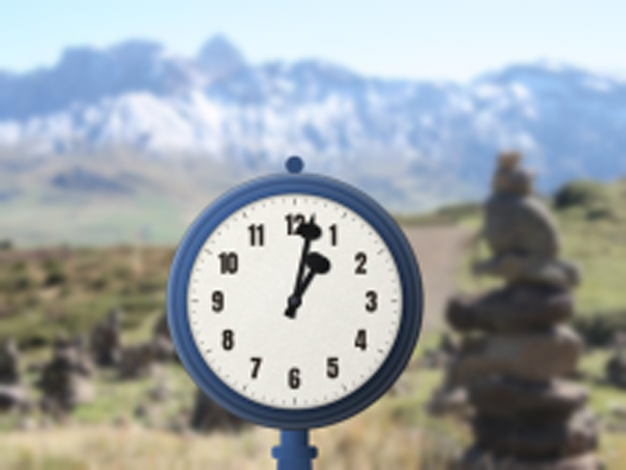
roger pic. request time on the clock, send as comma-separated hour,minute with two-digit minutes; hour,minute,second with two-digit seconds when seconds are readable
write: 1,02
